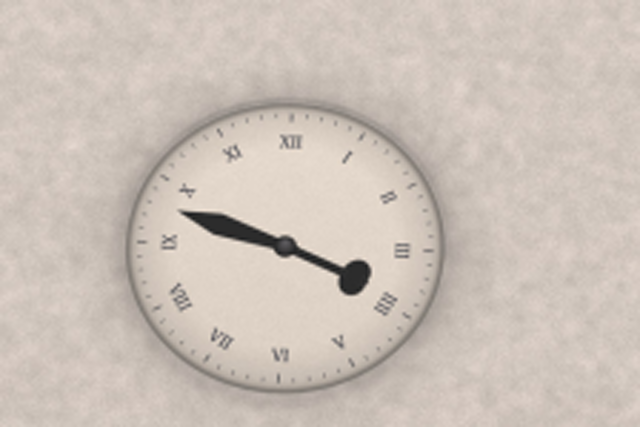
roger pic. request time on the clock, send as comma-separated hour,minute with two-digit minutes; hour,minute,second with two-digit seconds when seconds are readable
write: 3,48
